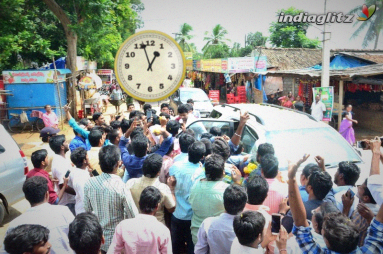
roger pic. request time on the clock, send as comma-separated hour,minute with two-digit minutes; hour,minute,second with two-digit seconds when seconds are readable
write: 12,57
